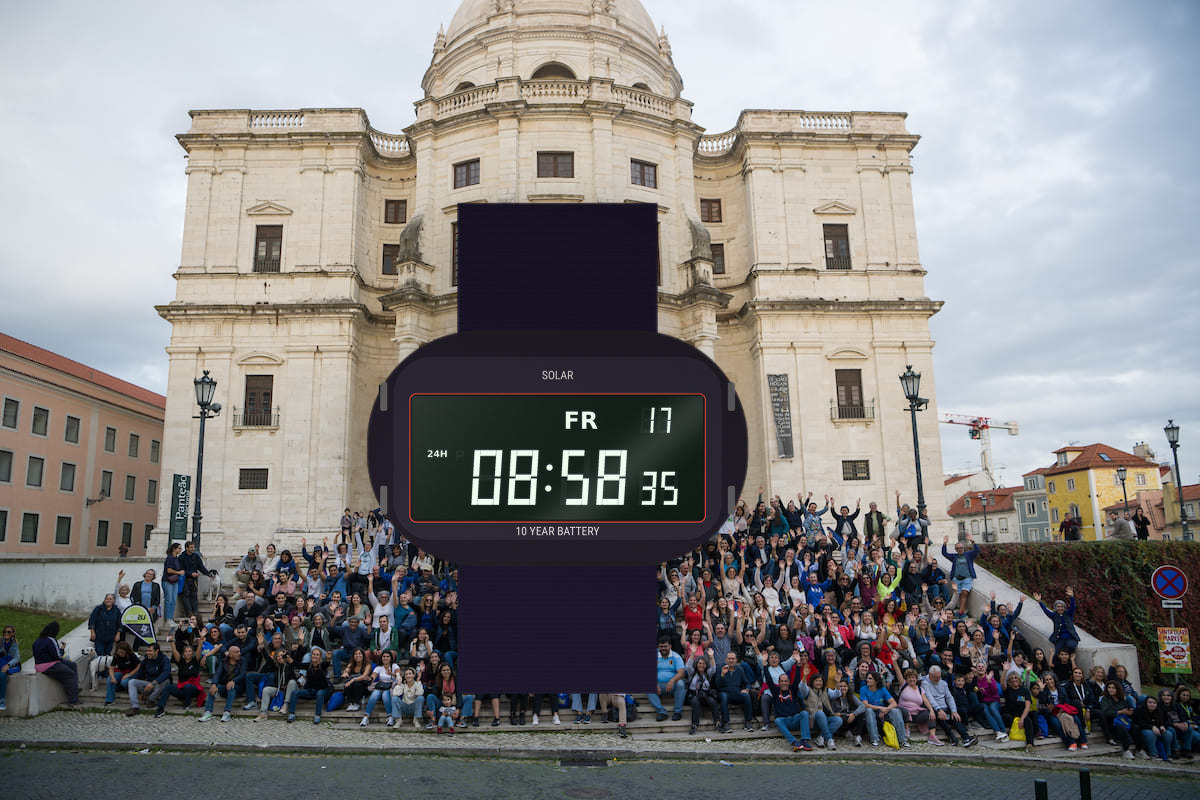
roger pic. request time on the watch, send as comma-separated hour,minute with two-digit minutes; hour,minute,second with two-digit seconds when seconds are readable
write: 8,58,35
